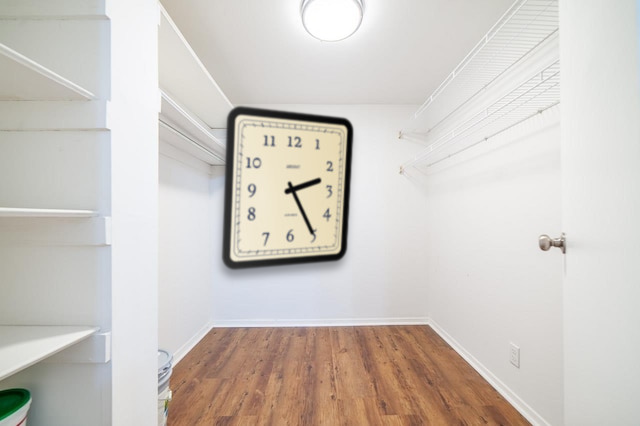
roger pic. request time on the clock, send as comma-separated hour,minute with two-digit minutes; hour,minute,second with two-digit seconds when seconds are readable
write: 2,25
